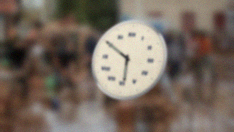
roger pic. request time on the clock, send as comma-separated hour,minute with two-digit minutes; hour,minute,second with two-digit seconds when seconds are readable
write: 5,50
